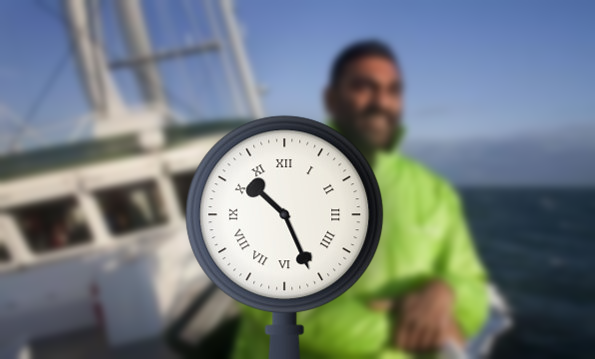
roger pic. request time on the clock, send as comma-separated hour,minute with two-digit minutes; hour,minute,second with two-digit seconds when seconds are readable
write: 10,26
